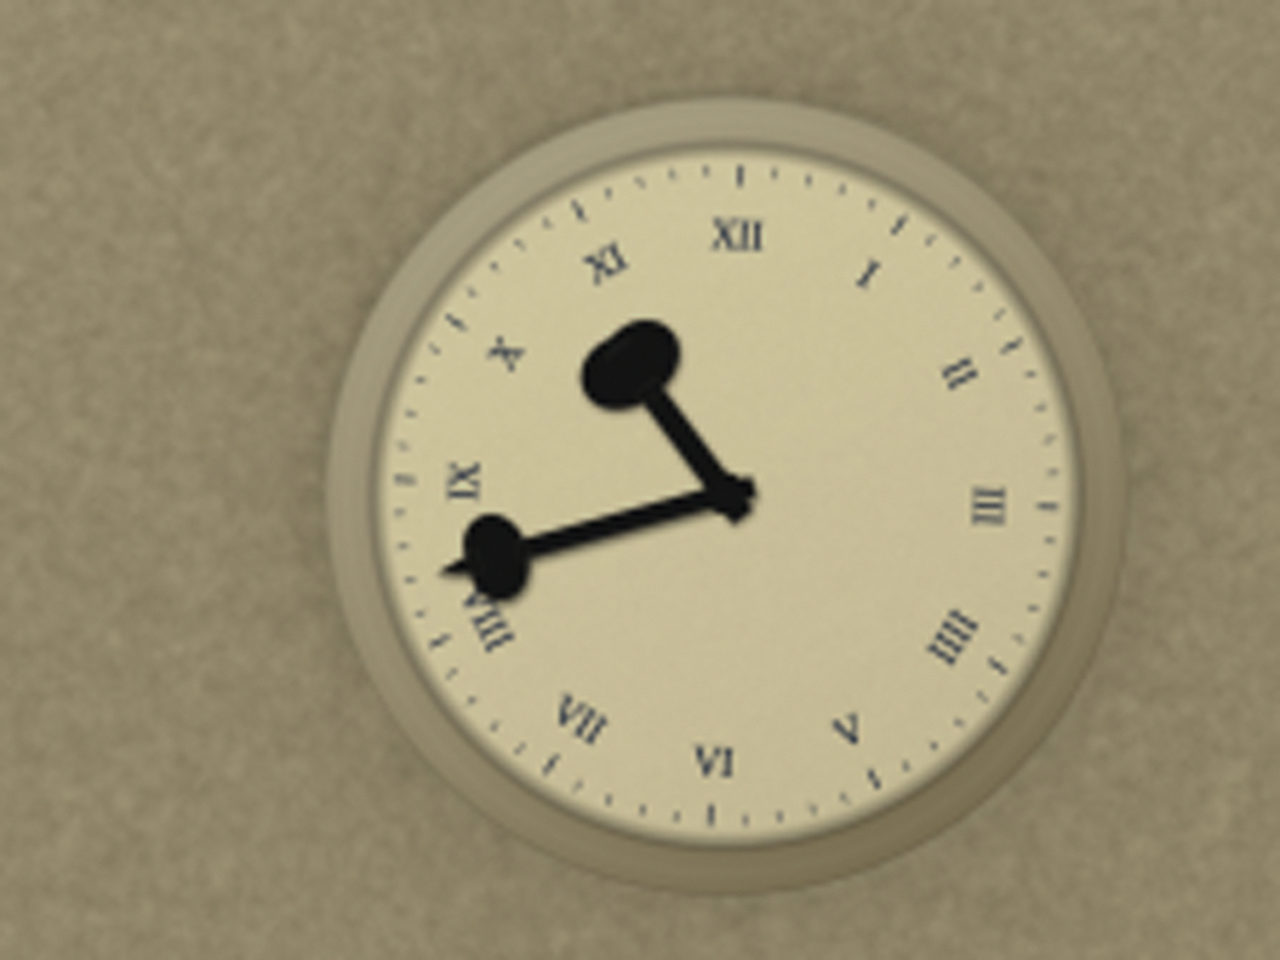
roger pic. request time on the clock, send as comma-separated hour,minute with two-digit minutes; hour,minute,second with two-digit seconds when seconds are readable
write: 10,42
